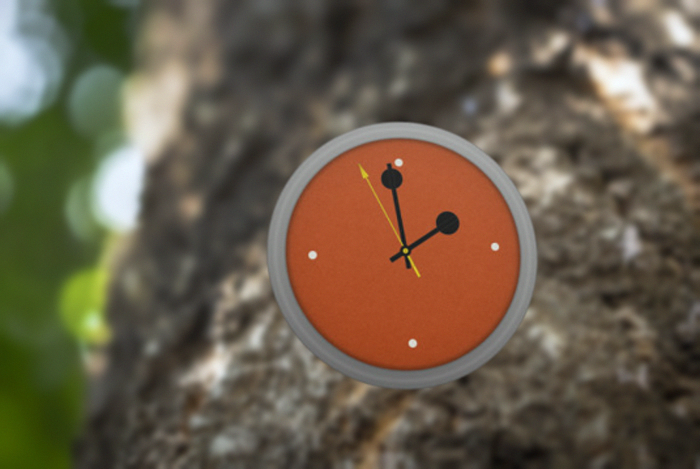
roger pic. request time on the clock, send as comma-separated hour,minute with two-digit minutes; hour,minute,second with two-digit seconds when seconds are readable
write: 1,58,56
